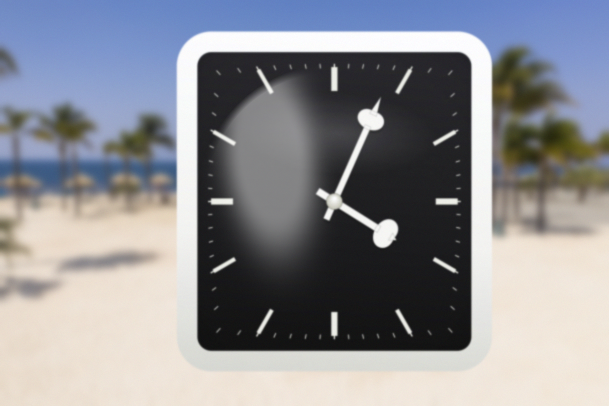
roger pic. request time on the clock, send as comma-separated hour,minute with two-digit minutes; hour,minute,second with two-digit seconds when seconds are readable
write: 4,04
